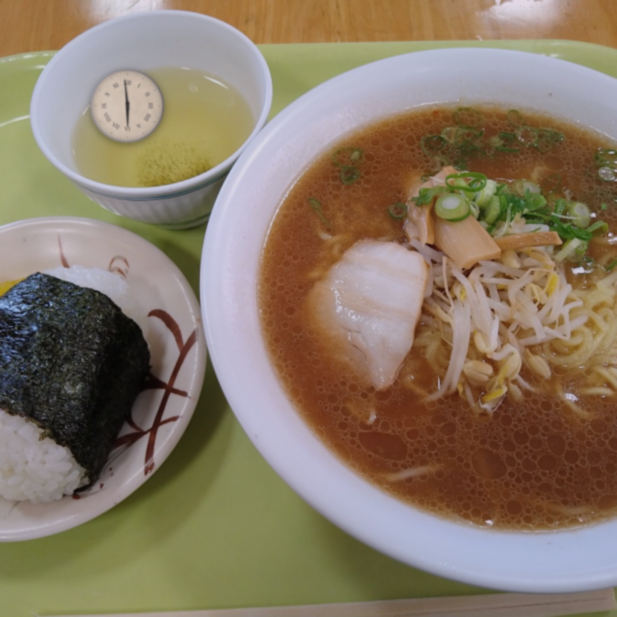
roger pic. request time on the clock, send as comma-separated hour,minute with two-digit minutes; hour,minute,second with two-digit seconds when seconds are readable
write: 5,59
